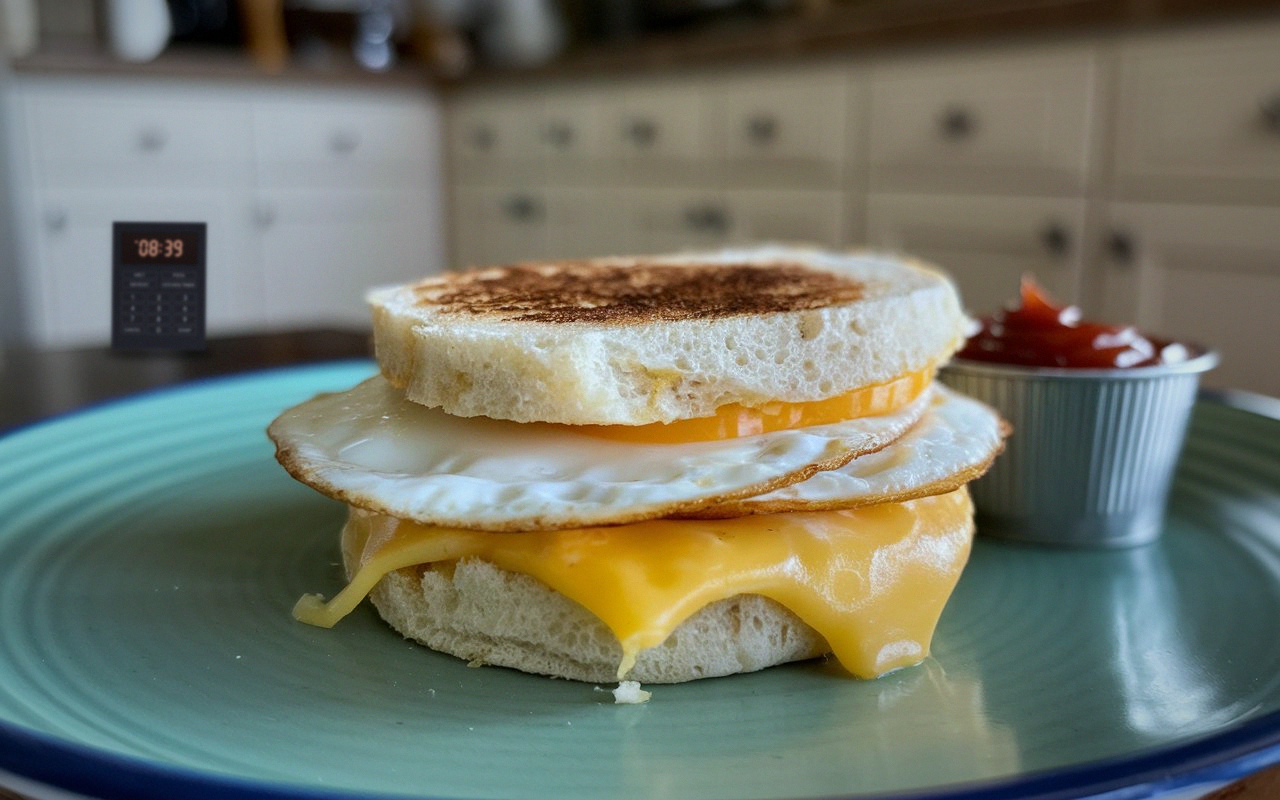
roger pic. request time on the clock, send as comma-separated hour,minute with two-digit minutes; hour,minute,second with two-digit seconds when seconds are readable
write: 8,39
